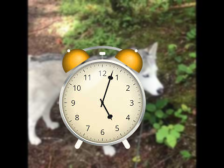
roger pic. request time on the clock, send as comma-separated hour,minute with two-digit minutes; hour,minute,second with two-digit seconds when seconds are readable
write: 5,03
